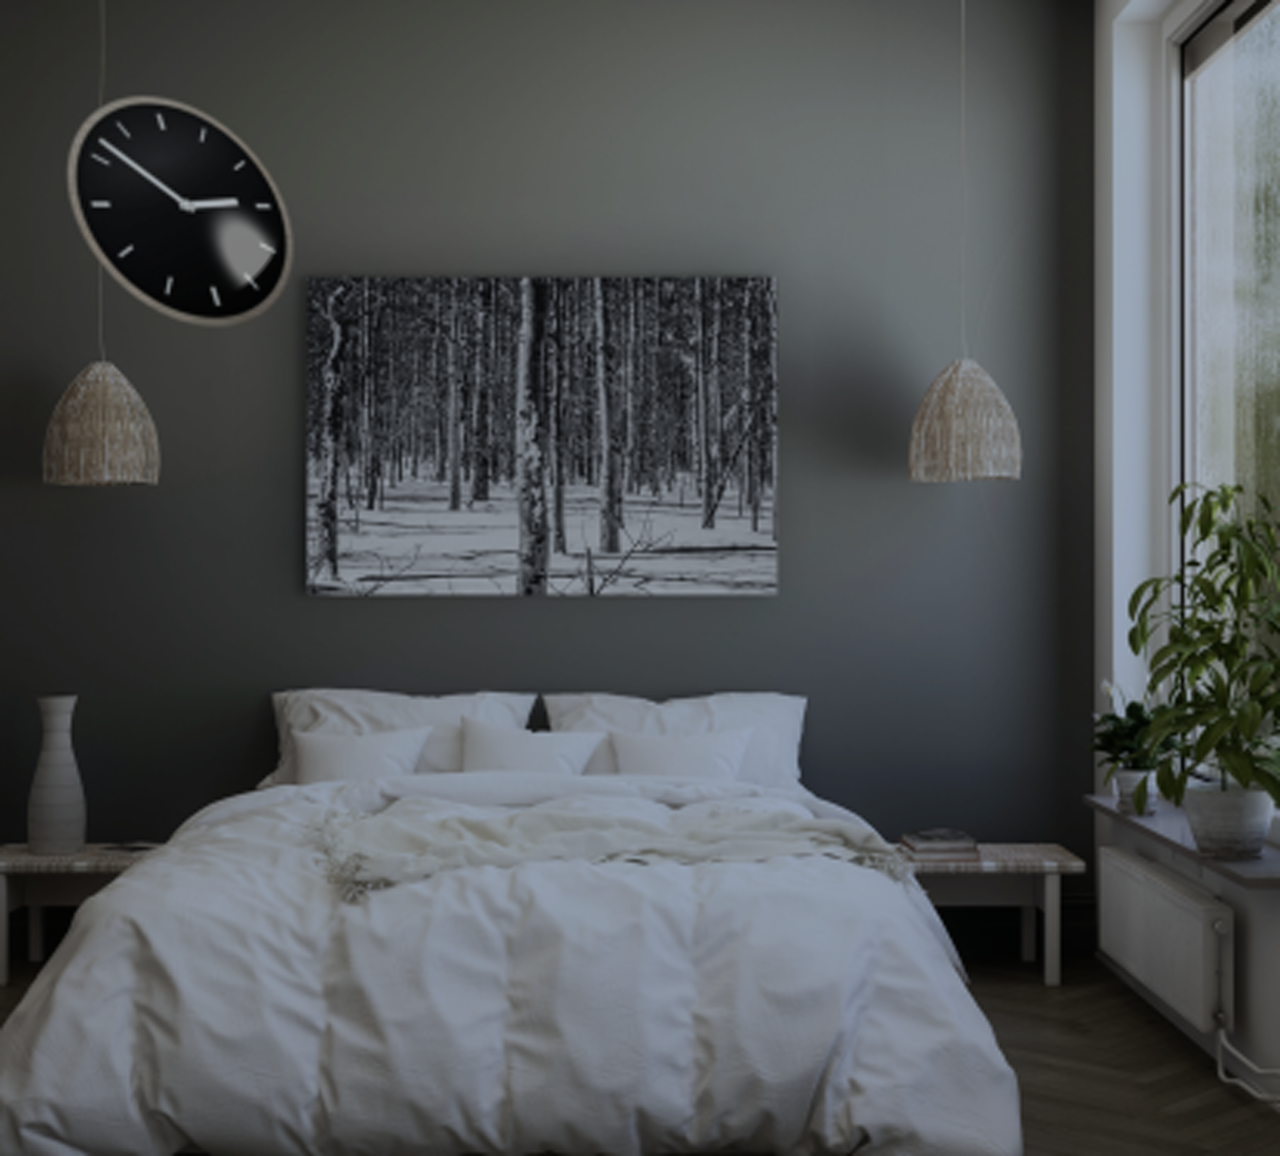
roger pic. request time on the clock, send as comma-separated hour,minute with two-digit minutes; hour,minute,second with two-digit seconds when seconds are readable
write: 2,52
